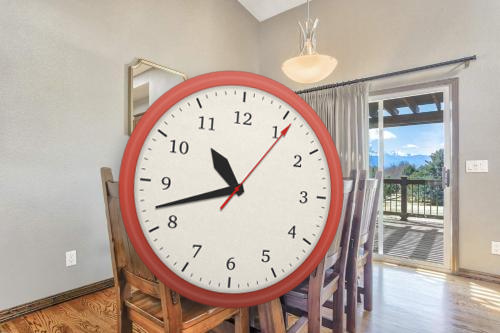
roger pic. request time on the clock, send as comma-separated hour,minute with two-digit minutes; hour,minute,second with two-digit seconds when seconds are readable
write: 10,42,06
